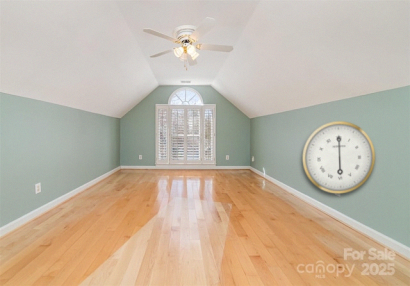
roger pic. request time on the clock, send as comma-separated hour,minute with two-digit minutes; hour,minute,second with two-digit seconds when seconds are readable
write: 6,00
